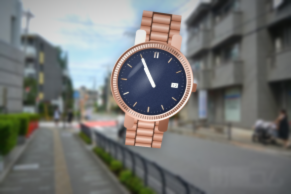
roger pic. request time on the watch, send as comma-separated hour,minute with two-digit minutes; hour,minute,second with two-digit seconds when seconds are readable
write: 10,55
